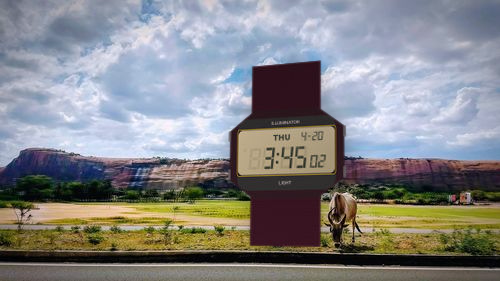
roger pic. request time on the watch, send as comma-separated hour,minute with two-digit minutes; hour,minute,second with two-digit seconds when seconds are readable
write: 3,45,02
